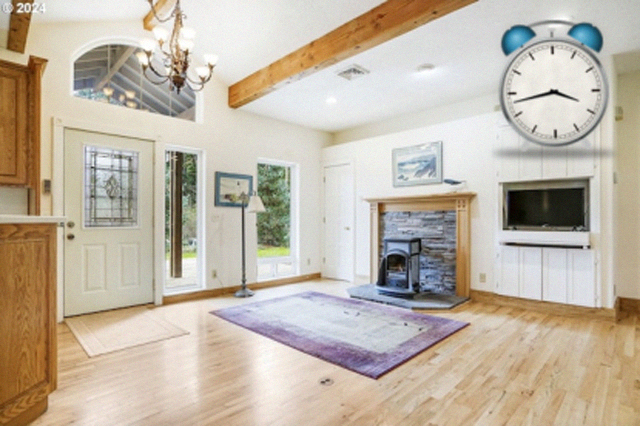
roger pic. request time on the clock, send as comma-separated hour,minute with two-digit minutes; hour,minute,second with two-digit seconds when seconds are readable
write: 3,43
